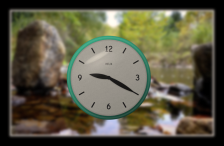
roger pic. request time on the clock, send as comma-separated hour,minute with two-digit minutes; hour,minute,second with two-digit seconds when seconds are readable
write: 9,20
